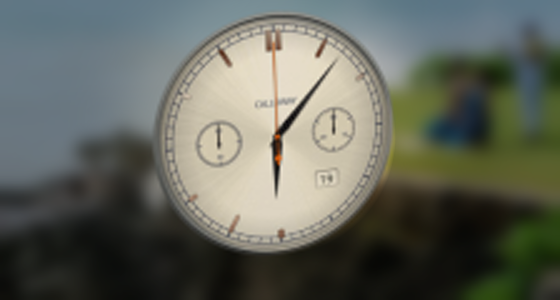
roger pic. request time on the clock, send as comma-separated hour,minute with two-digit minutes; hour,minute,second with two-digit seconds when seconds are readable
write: 6,07
